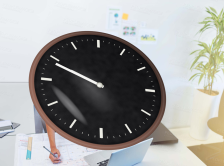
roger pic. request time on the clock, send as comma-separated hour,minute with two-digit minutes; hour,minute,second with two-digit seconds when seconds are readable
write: 9,49
